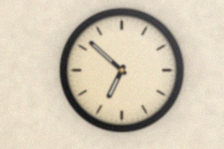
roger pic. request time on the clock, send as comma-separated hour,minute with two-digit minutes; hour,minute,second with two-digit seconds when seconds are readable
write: 6,52
